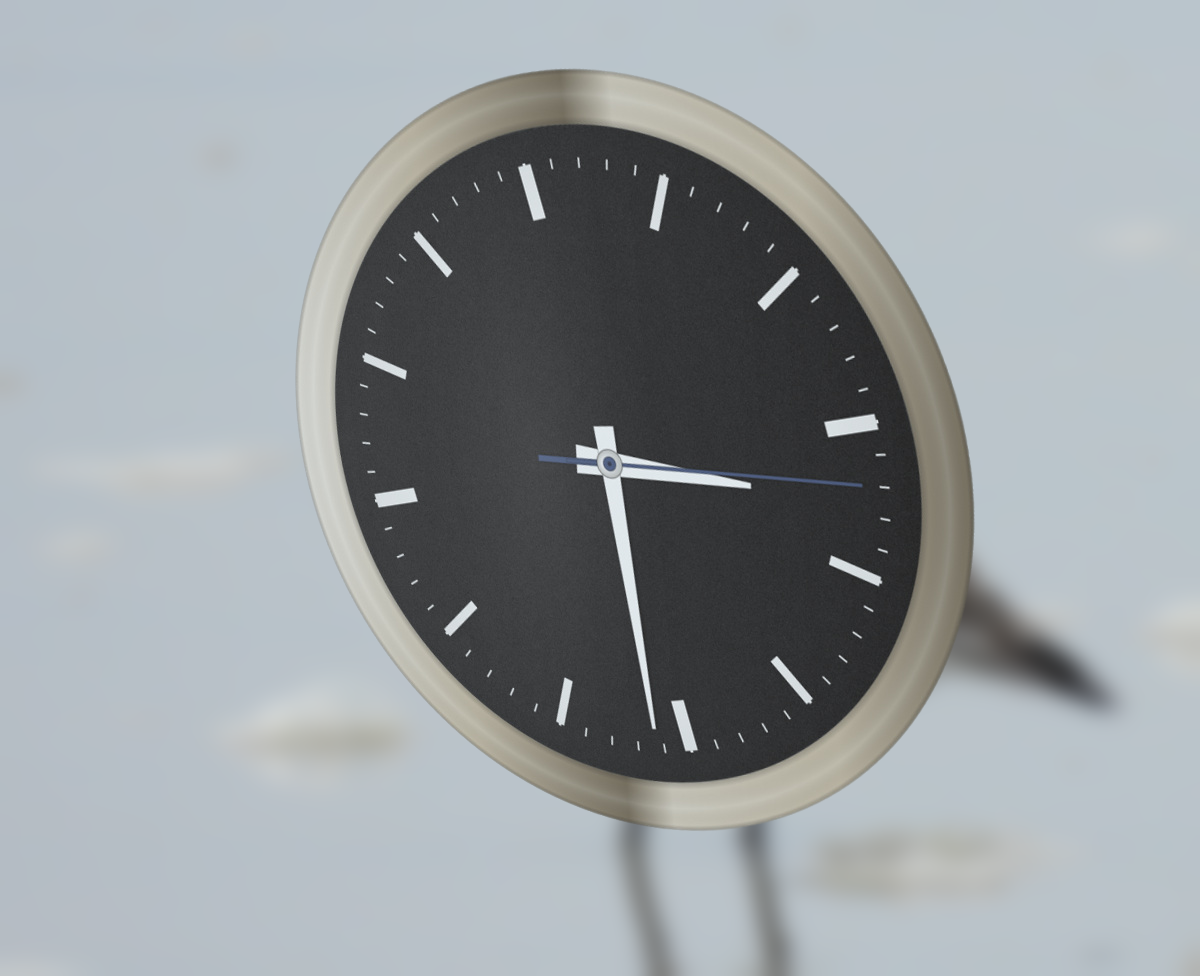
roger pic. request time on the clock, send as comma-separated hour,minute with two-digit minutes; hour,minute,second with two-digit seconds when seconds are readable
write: 3,31,17
